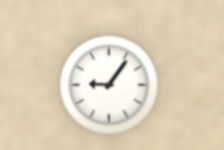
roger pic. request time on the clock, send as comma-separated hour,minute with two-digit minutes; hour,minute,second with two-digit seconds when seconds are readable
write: 9,06
